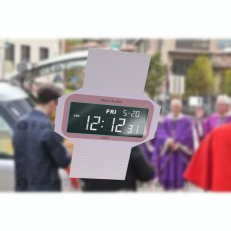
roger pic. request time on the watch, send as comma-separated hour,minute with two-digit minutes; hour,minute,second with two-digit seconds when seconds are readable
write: 12,12,31
